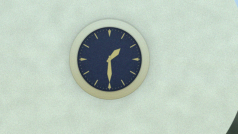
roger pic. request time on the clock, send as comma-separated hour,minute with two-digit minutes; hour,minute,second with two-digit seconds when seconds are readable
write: 1,30
